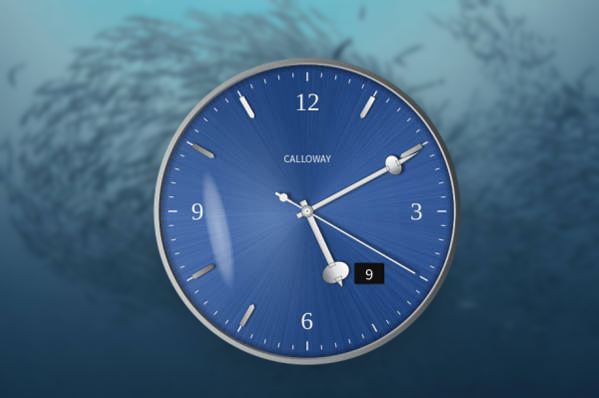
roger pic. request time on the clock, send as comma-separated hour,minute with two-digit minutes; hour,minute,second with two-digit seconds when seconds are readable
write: 5,10,20
